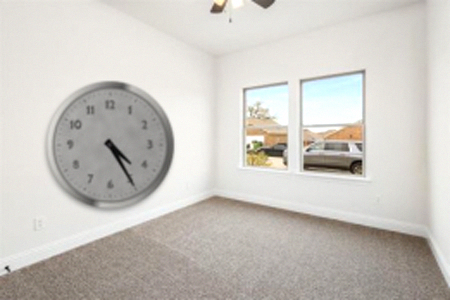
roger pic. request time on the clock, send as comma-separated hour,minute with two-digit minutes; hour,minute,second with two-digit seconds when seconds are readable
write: 4,25
